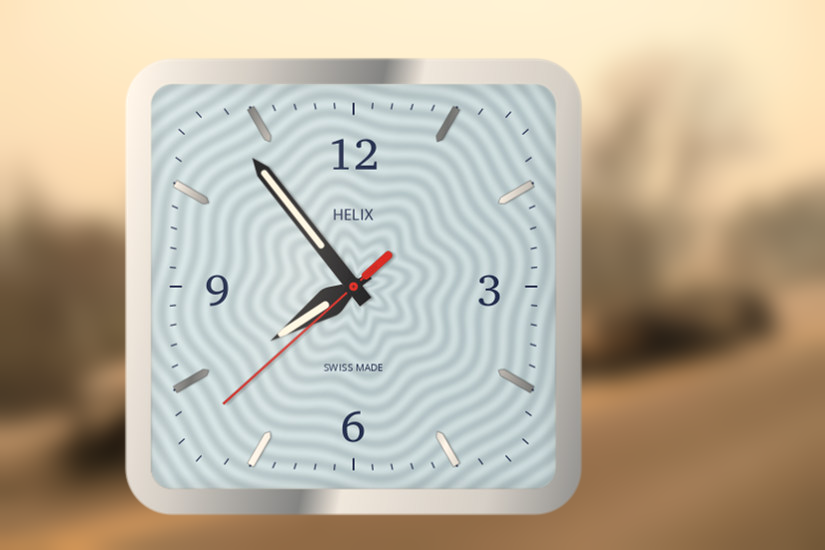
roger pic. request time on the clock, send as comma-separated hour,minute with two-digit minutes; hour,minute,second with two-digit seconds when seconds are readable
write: 7,53,38
